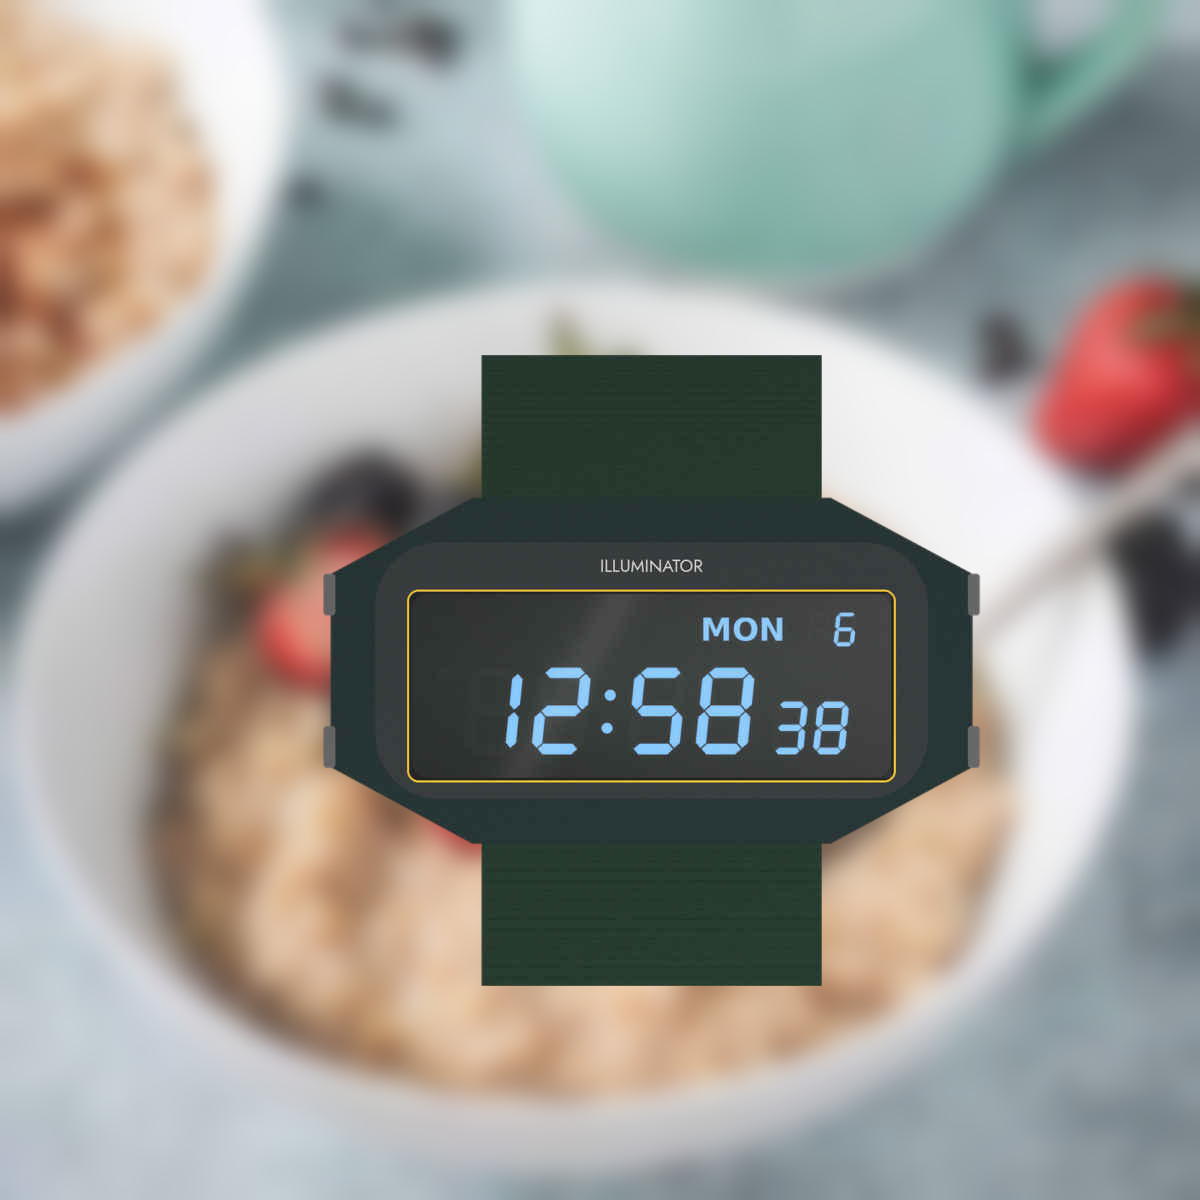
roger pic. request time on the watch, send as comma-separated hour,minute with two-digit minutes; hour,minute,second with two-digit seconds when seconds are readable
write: 12,58,38
